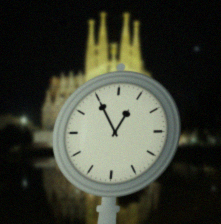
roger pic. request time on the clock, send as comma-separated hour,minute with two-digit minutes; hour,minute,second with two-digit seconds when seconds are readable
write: 12,55
